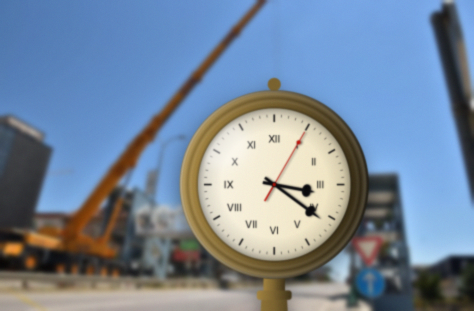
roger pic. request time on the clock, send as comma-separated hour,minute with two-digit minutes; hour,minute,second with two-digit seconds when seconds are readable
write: 3,21,05
